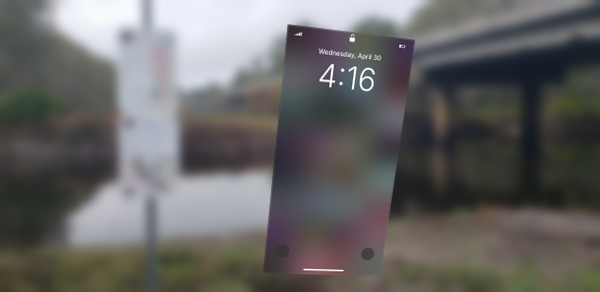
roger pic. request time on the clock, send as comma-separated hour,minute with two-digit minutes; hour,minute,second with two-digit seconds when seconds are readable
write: 4,16
